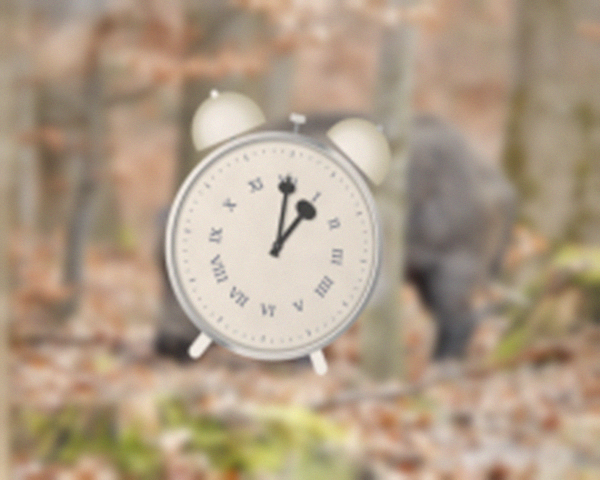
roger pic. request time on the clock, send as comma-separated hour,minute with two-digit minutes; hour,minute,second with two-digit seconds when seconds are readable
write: 1,00
